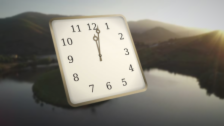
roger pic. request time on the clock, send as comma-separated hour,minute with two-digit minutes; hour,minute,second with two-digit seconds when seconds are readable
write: 12,02
